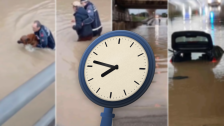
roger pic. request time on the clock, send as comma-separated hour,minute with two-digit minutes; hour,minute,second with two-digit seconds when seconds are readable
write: 7,47
